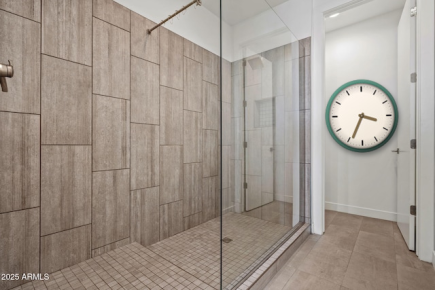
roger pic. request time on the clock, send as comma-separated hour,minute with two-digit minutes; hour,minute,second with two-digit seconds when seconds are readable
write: 3,34
